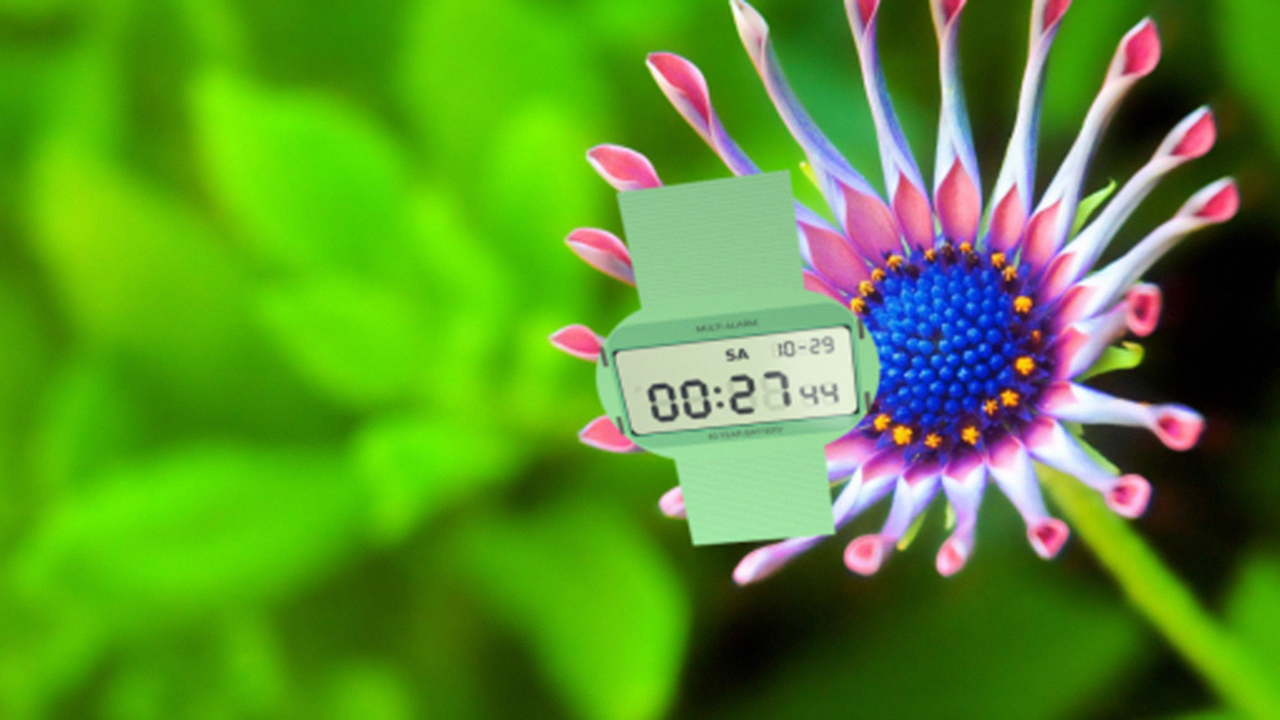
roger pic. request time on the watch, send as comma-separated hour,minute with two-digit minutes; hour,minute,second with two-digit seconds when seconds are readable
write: 0,27,44
